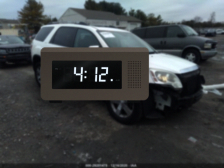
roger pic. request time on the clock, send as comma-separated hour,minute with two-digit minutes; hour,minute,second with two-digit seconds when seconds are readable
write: 4,12
